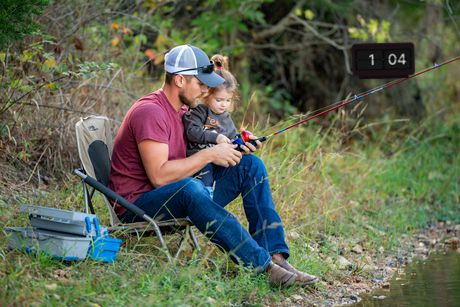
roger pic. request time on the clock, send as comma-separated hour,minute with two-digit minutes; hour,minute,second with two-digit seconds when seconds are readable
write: 1,04
